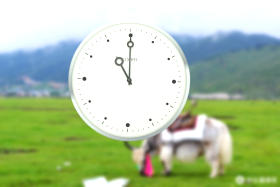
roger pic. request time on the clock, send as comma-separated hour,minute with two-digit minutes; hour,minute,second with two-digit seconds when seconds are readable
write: 11,00
